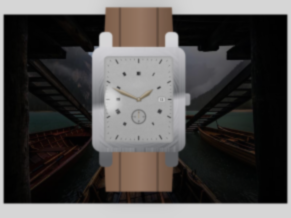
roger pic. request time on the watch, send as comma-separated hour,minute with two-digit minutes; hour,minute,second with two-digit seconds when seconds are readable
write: 1,49
